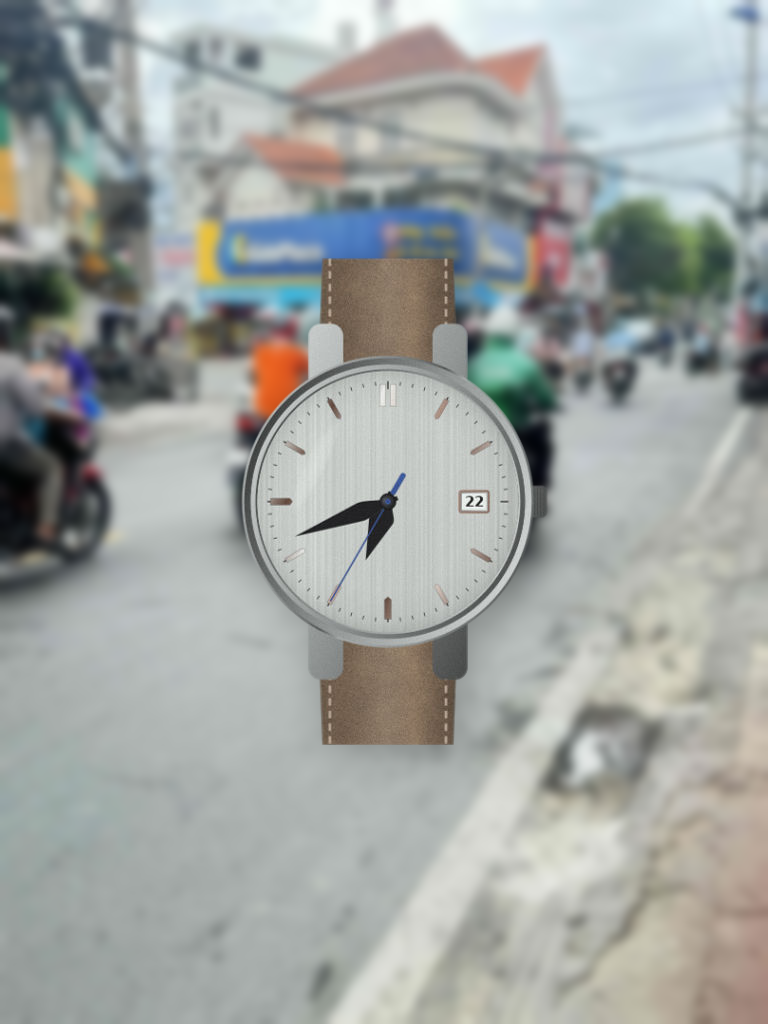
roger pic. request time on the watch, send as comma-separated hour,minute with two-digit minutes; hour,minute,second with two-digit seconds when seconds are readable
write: 6,41,35
